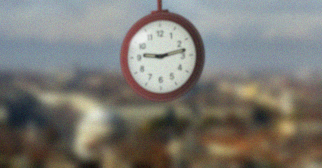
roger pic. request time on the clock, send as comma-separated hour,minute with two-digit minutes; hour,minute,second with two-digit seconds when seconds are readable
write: 9,13
